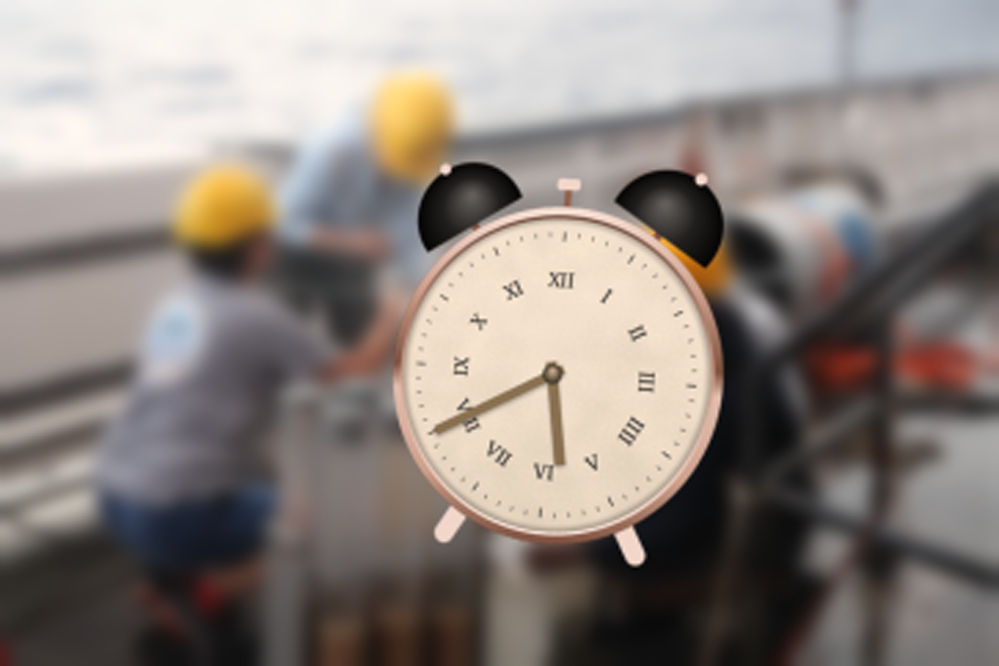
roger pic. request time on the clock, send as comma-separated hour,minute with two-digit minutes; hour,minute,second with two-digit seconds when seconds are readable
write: 5,40
